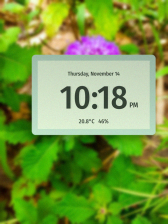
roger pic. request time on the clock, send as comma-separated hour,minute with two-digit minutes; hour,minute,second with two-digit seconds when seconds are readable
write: 10,18
